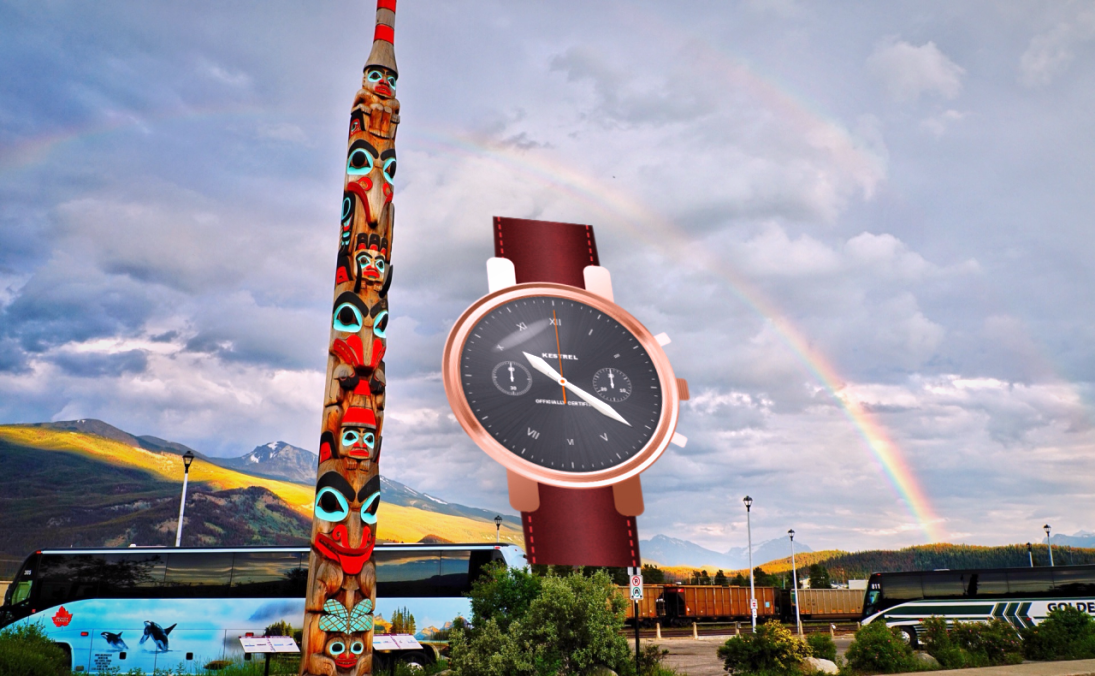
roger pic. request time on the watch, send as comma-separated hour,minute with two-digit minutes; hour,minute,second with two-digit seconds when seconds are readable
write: 10,21
